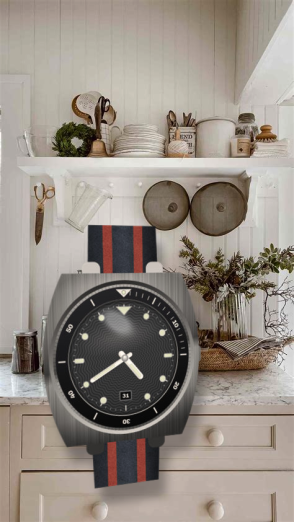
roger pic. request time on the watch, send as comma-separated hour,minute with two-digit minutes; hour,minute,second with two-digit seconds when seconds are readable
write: 4,40
